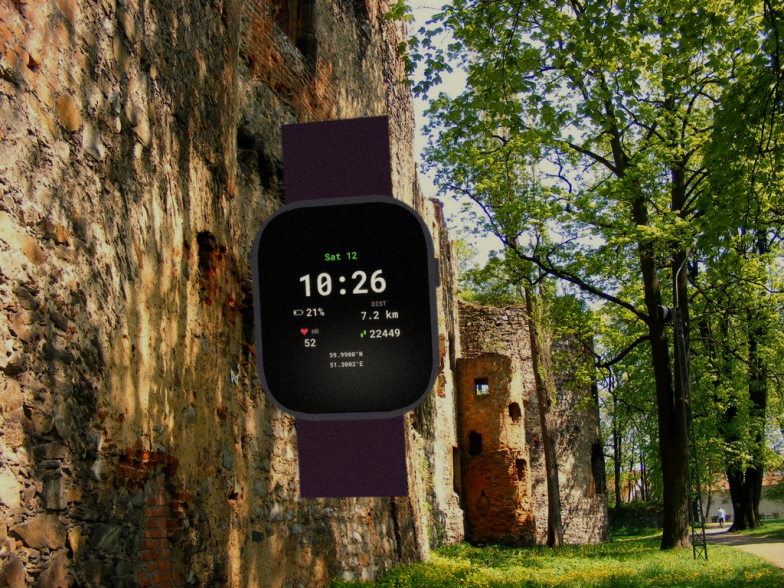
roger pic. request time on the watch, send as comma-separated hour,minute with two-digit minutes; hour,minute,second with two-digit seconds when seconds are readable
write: 10,26
